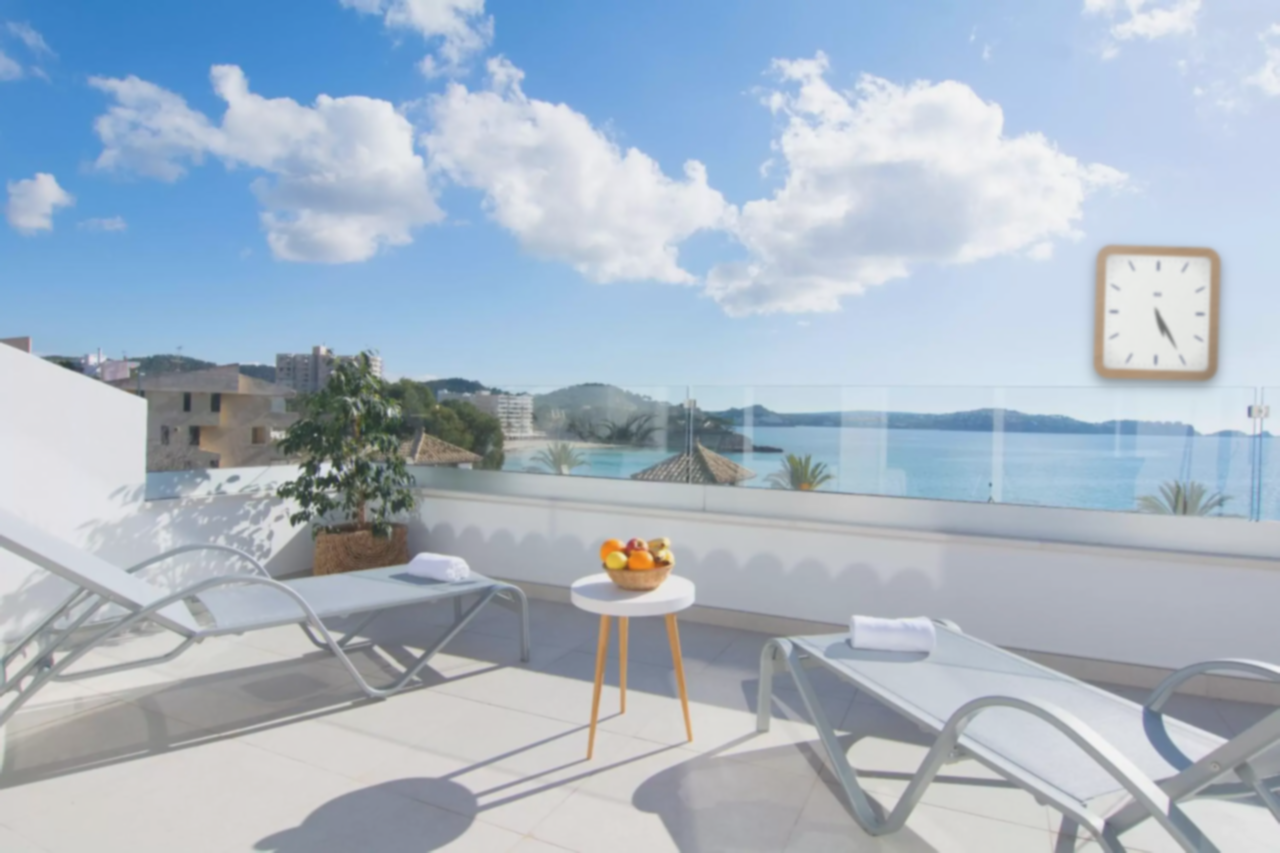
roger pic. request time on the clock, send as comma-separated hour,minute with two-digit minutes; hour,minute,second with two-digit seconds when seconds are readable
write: 5,25
